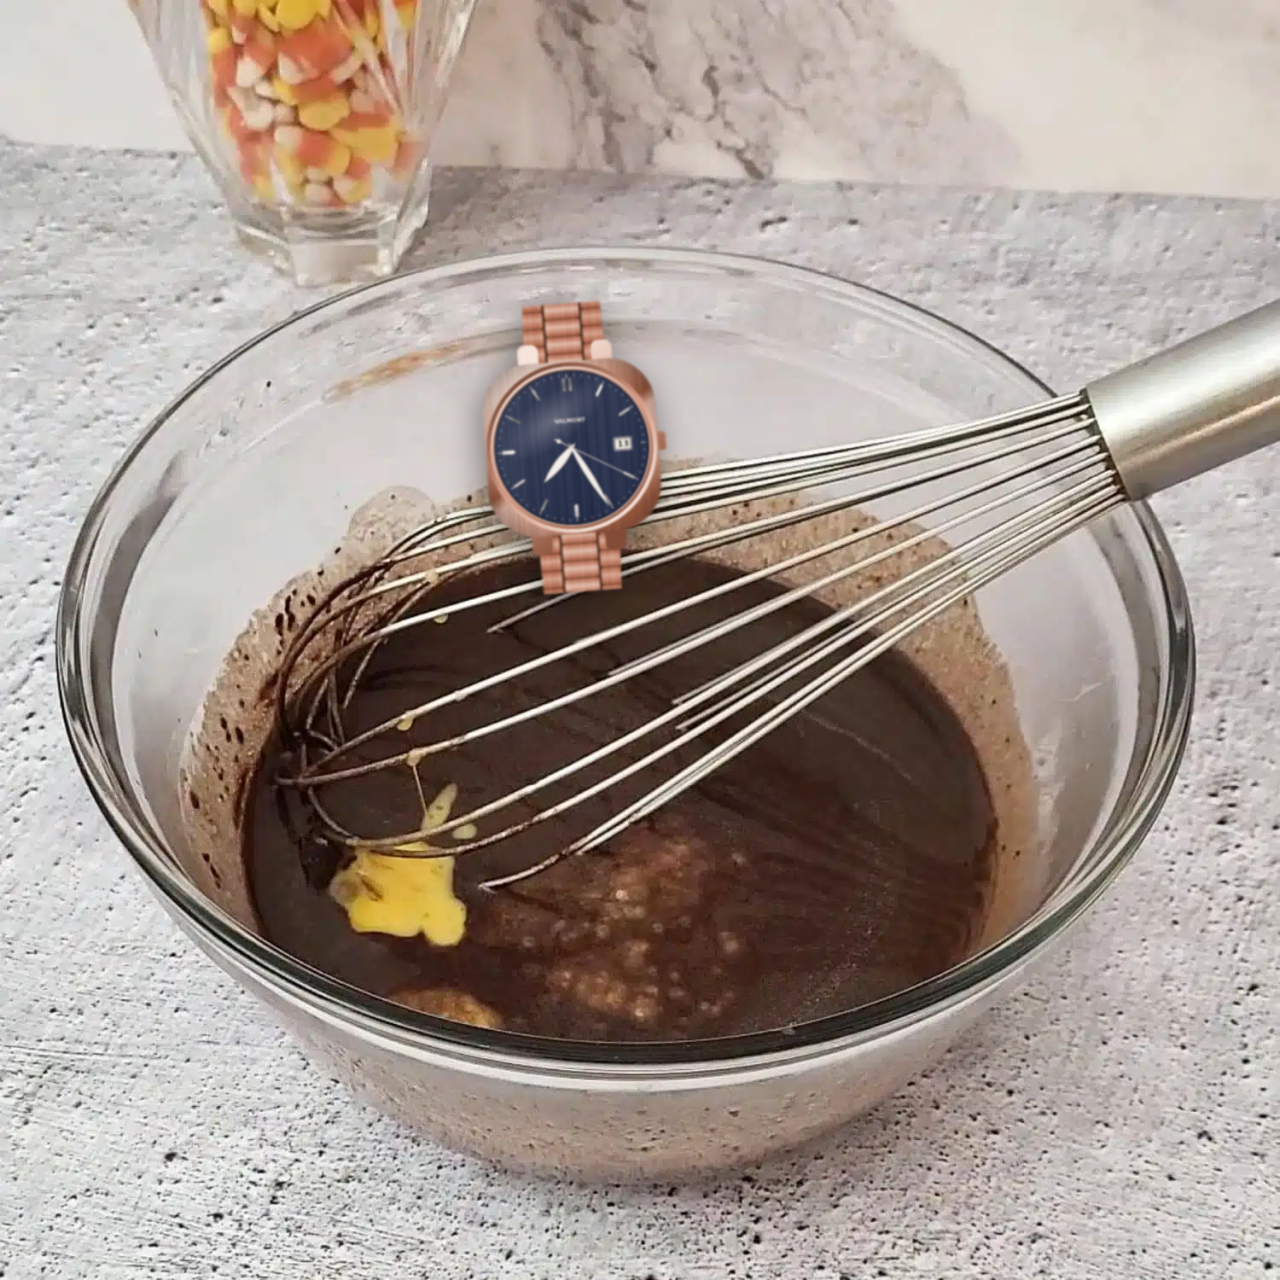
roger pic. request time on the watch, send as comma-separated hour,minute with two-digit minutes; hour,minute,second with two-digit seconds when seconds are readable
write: 7,25,20
